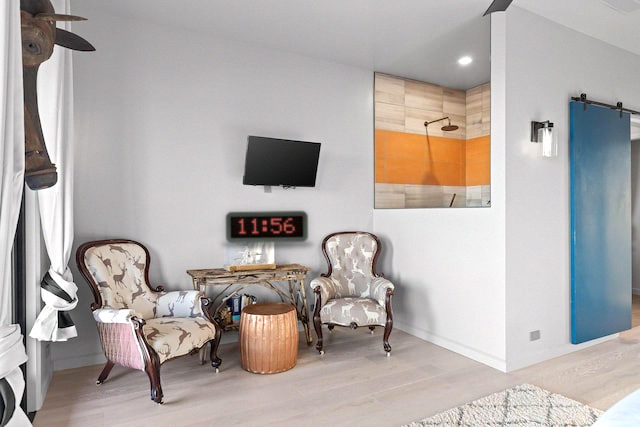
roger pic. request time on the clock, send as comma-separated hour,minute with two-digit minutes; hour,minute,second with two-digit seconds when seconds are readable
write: 11,56
